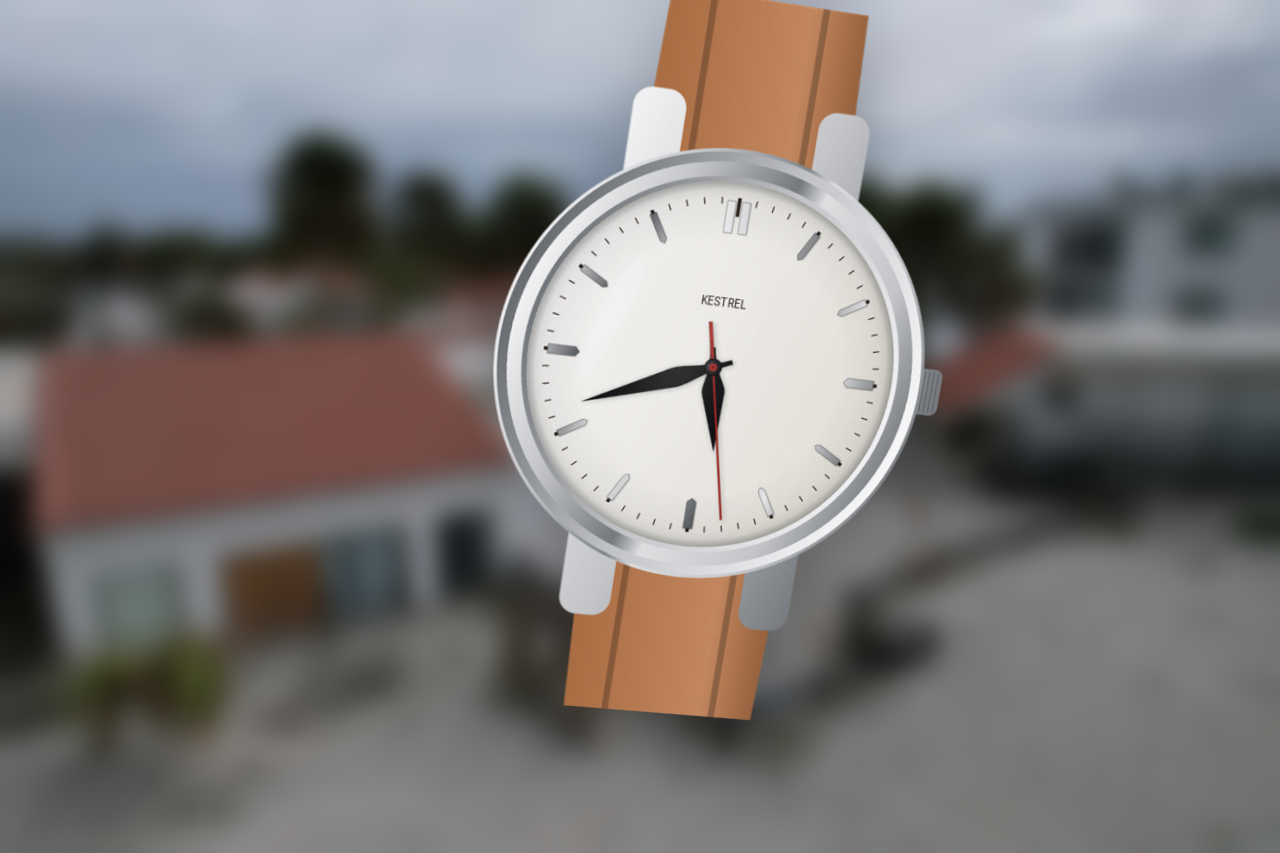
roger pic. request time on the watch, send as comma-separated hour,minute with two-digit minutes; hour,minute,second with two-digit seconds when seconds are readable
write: 5,41,28
